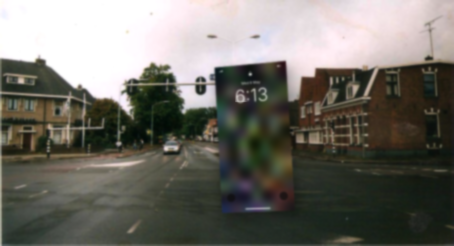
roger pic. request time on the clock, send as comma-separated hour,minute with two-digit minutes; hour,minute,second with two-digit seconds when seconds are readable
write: 6,13
